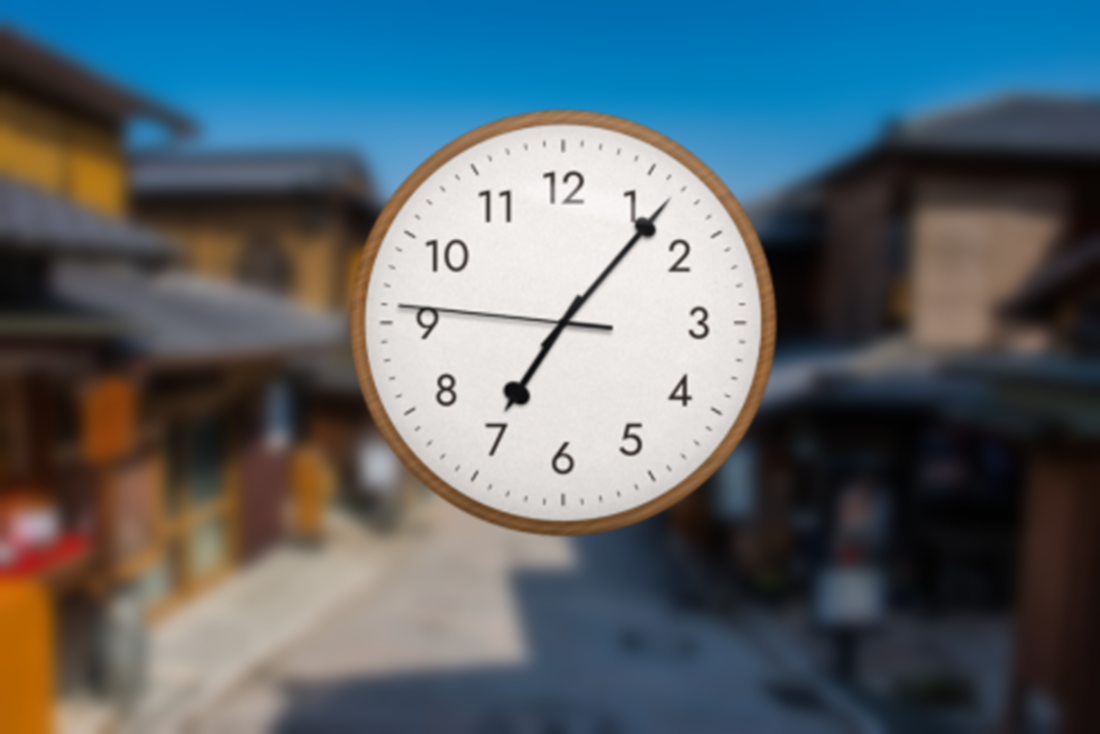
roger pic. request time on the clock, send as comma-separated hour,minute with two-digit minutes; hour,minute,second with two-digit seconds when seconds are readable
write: 7,06,46
